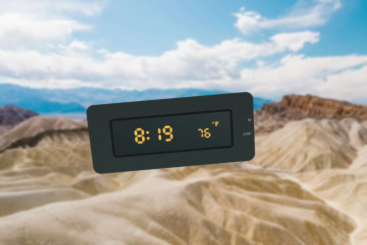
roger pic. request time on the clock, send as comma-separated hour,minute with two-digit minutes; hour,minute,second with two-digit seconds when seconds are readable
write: 8,19
